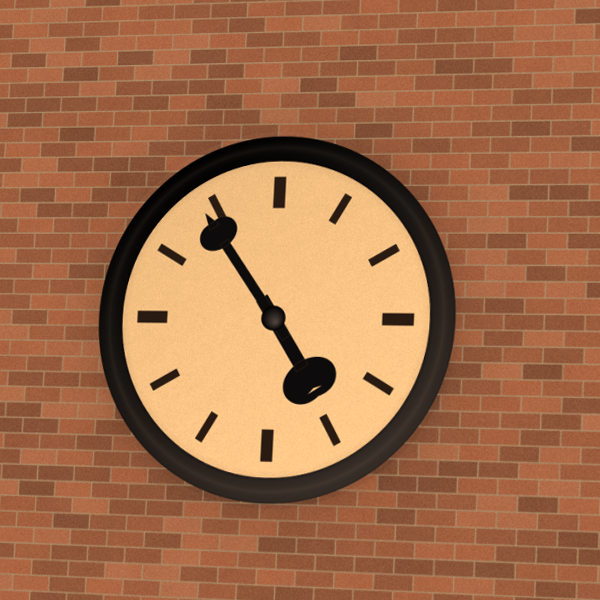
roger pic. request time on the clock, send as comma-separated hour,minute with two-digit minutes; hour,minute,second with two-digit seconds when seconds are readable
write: 4,54
